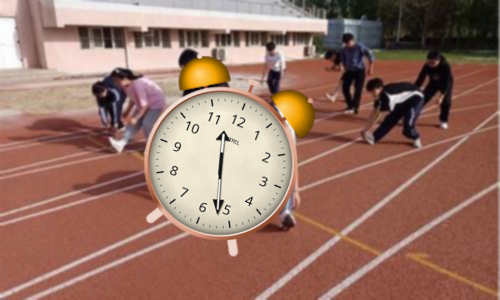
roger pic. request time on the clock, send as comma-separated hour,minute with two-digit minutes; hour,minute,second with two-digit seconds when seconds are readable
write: 11,27
